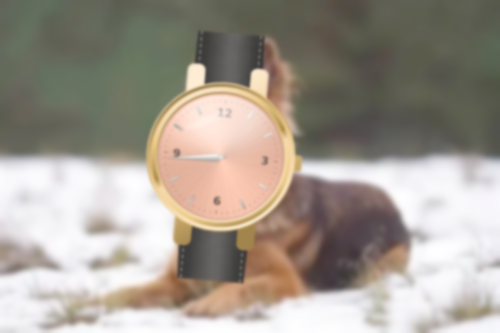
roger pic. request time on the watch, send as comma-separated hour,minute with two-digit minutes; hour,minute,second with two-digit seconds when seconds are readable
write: 8,44
